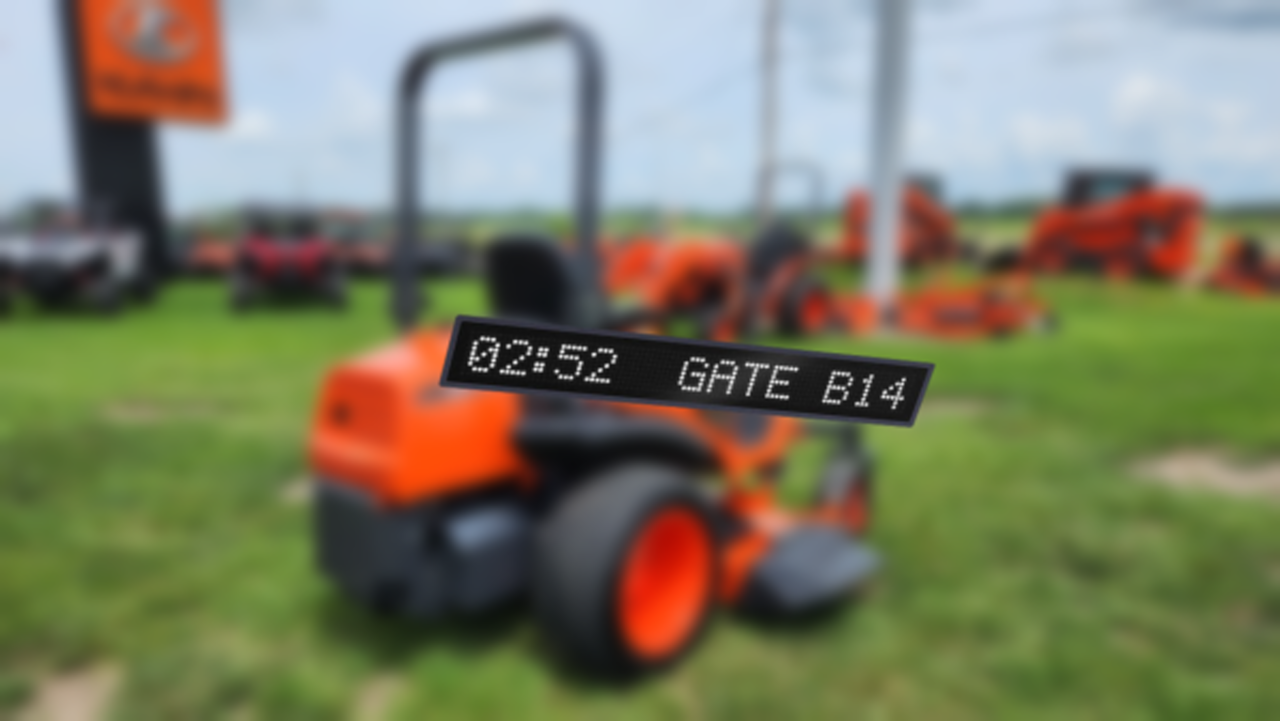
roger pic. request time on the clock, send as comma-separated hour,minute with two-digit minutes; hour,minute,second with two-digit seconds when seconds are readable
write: 2,52
